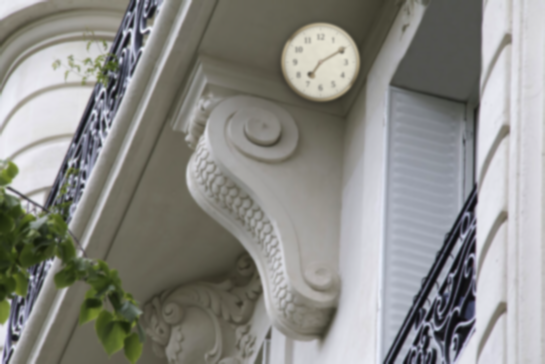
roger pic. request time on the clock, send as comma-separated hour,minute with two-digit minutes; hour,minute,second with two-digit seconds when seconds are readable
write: 7,10
